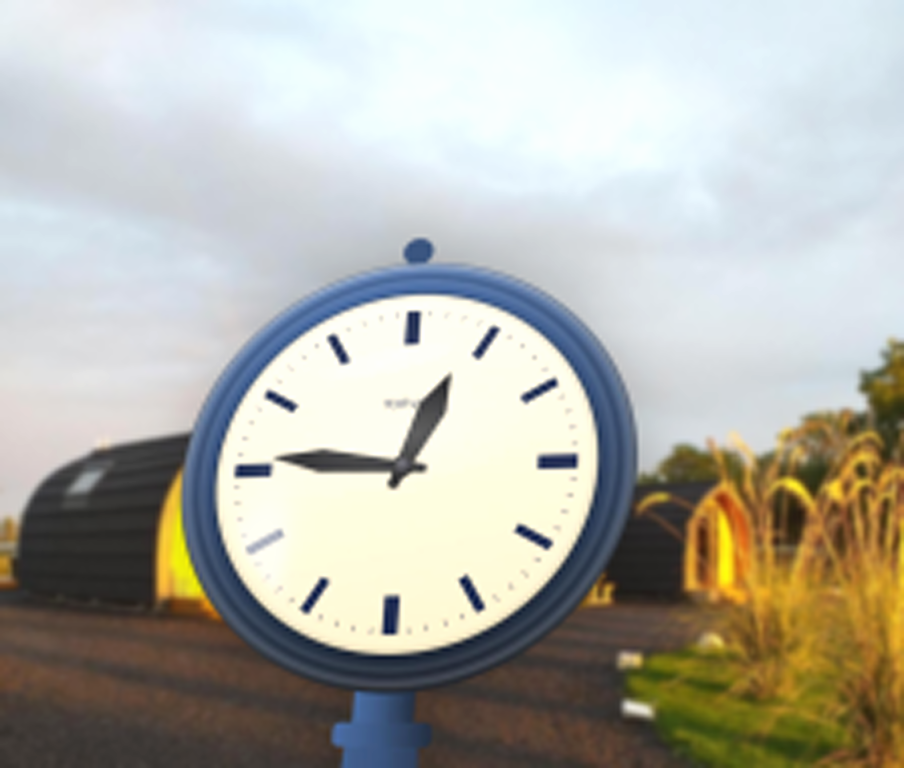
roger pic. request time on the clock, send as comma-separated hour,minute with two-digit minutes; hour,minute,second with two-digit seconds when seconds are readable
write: 12,46
